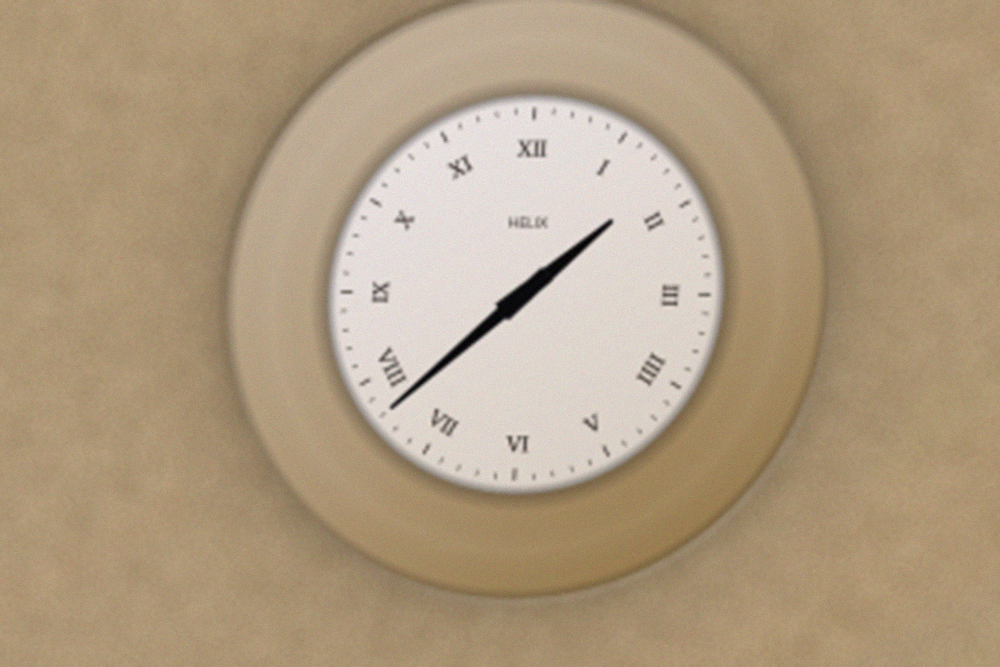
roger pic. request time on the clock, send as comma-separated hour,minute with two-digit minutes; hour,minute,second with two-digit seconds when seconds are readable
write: 1,38
